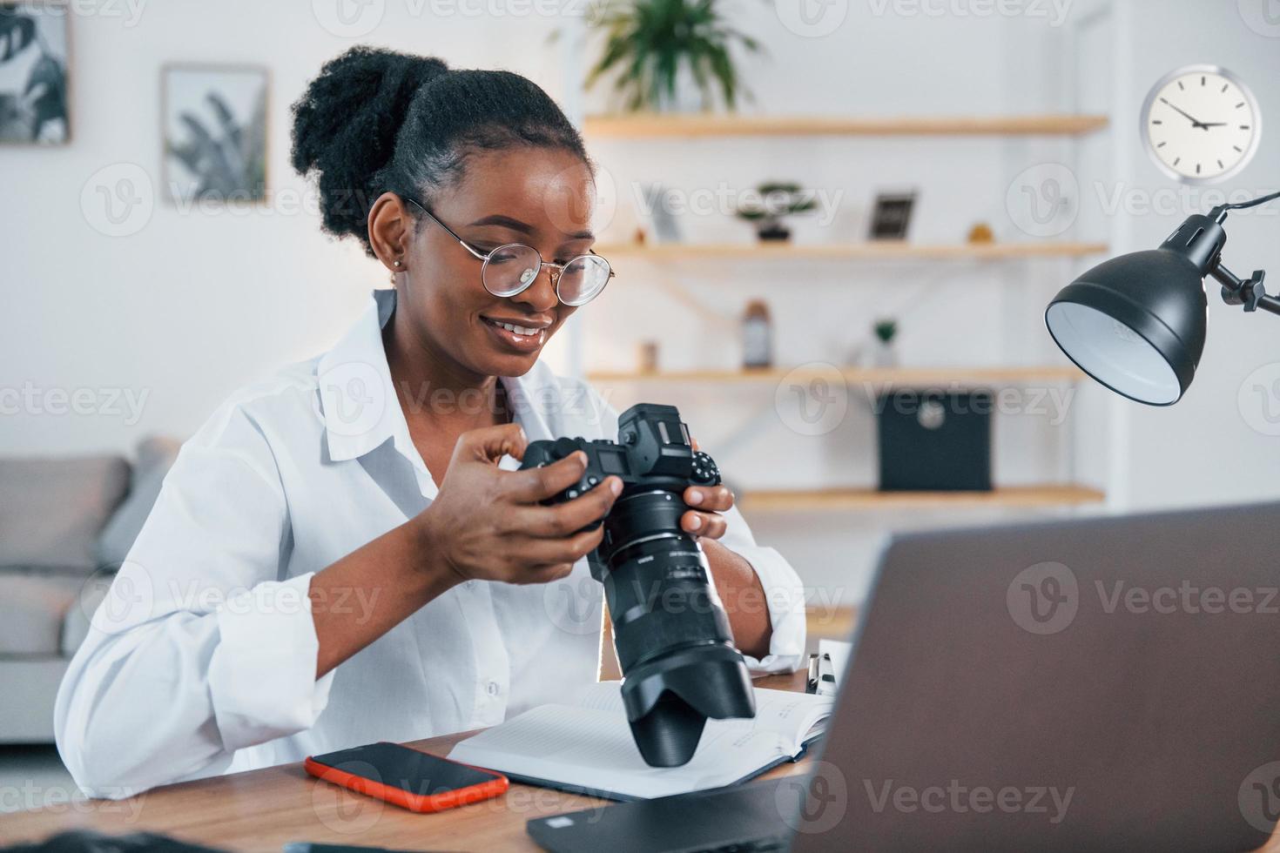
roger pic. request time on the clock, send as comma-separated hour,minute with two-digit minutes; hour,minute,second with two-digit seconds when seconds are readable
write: 2,50
